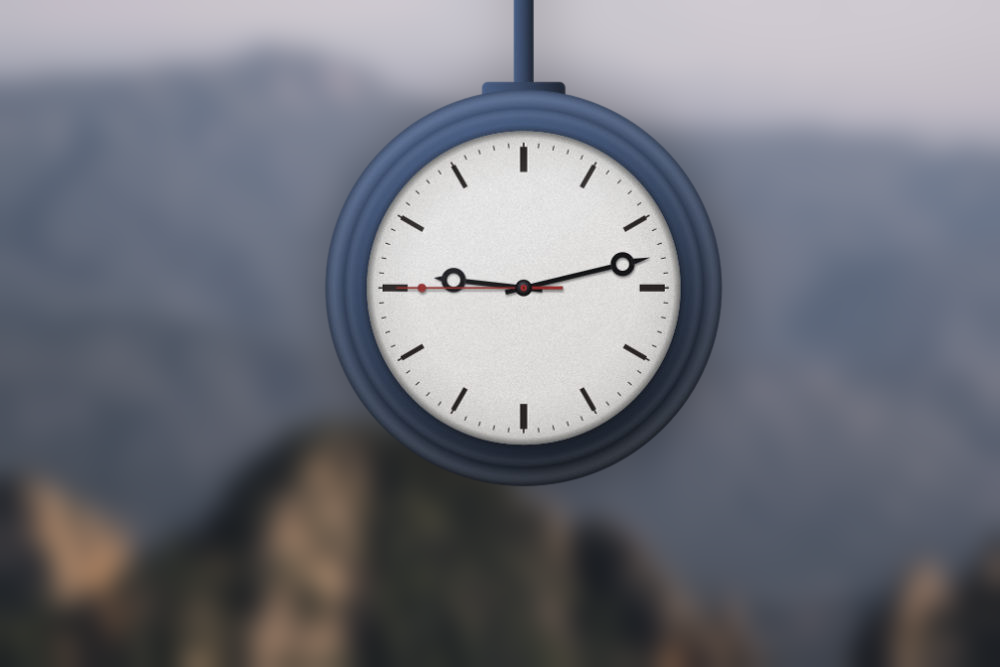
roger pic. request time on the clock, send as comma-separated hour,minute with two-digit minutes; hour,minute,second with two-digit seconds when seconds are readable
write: 9,12,45
